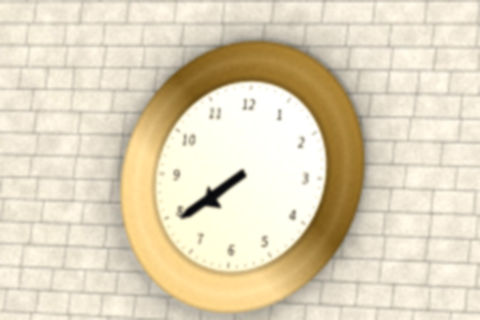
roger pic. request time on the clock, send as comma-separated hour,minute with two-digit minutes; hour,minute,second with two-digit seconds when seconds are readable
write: 7,39
